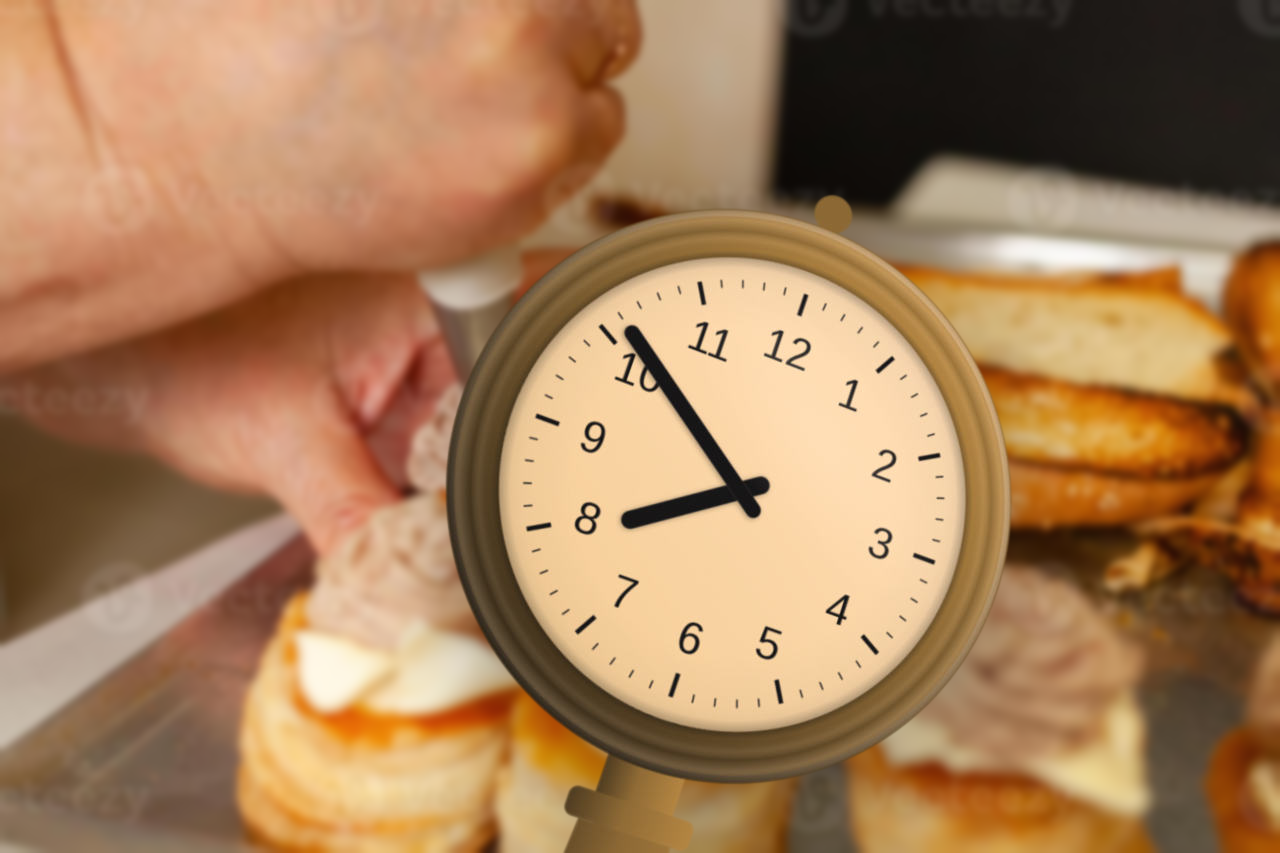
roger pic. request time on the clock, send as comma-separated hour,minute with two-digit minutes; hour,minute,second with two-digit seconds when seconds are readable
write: 7,51
